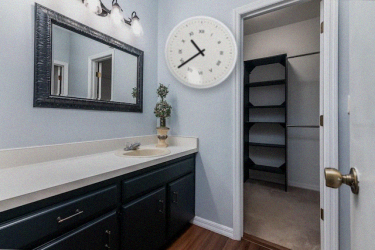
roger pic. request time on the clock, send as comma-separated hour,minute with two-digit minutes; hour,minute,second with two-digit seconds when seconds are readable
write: 10,39
